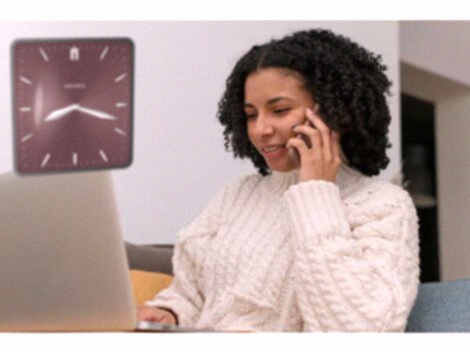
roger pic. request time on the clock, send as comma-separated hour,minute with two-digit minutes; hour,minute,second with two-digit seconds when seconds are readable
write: 8,18
